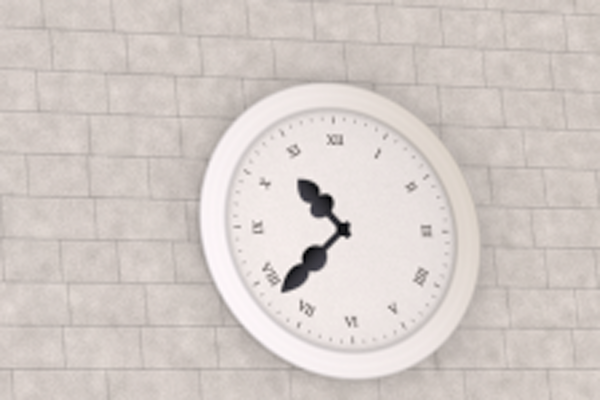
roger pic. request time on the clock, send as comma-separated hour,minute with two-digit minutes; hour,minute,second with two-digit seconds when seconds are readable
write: 10,38
